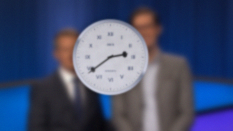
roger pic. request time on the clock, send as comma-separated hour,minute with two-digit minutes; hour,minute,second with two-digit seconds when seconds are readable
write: 2,39
